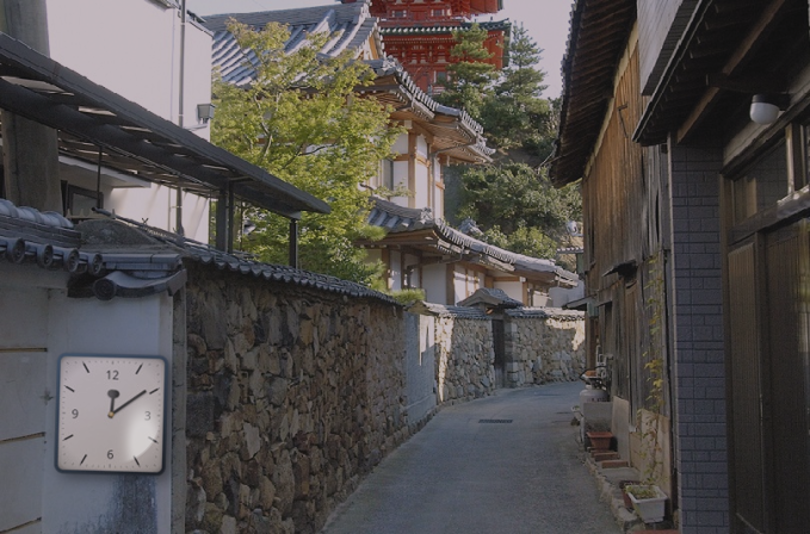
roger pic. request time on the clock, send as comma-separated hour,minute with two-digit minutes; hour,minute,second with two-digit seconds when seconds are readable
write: 12,09
